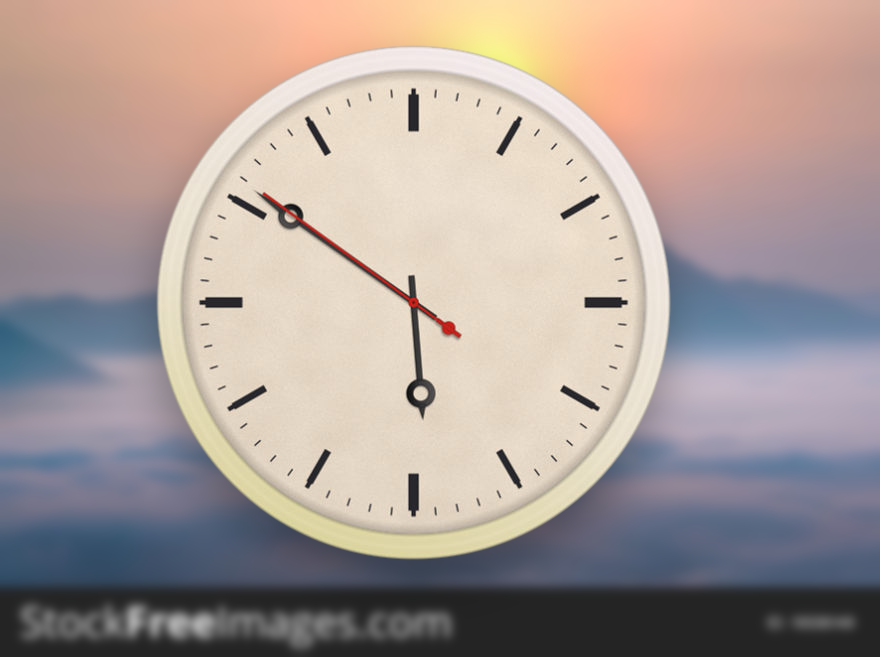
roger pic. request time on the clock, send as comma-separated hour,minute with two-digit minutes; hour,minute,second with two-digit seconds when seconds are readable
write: 5,50,51
